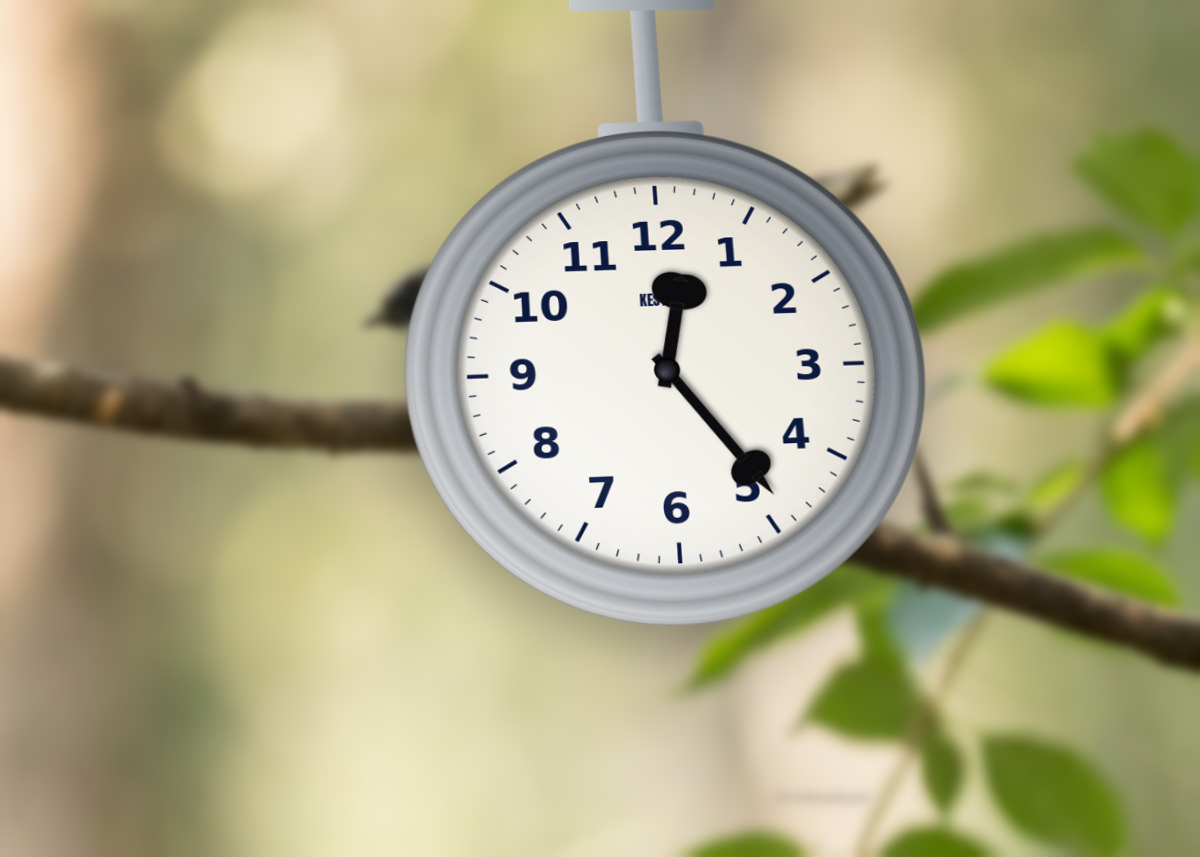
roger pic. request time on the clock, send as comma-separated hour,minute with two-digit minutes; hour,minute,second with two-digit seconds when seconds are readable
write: 12,24
